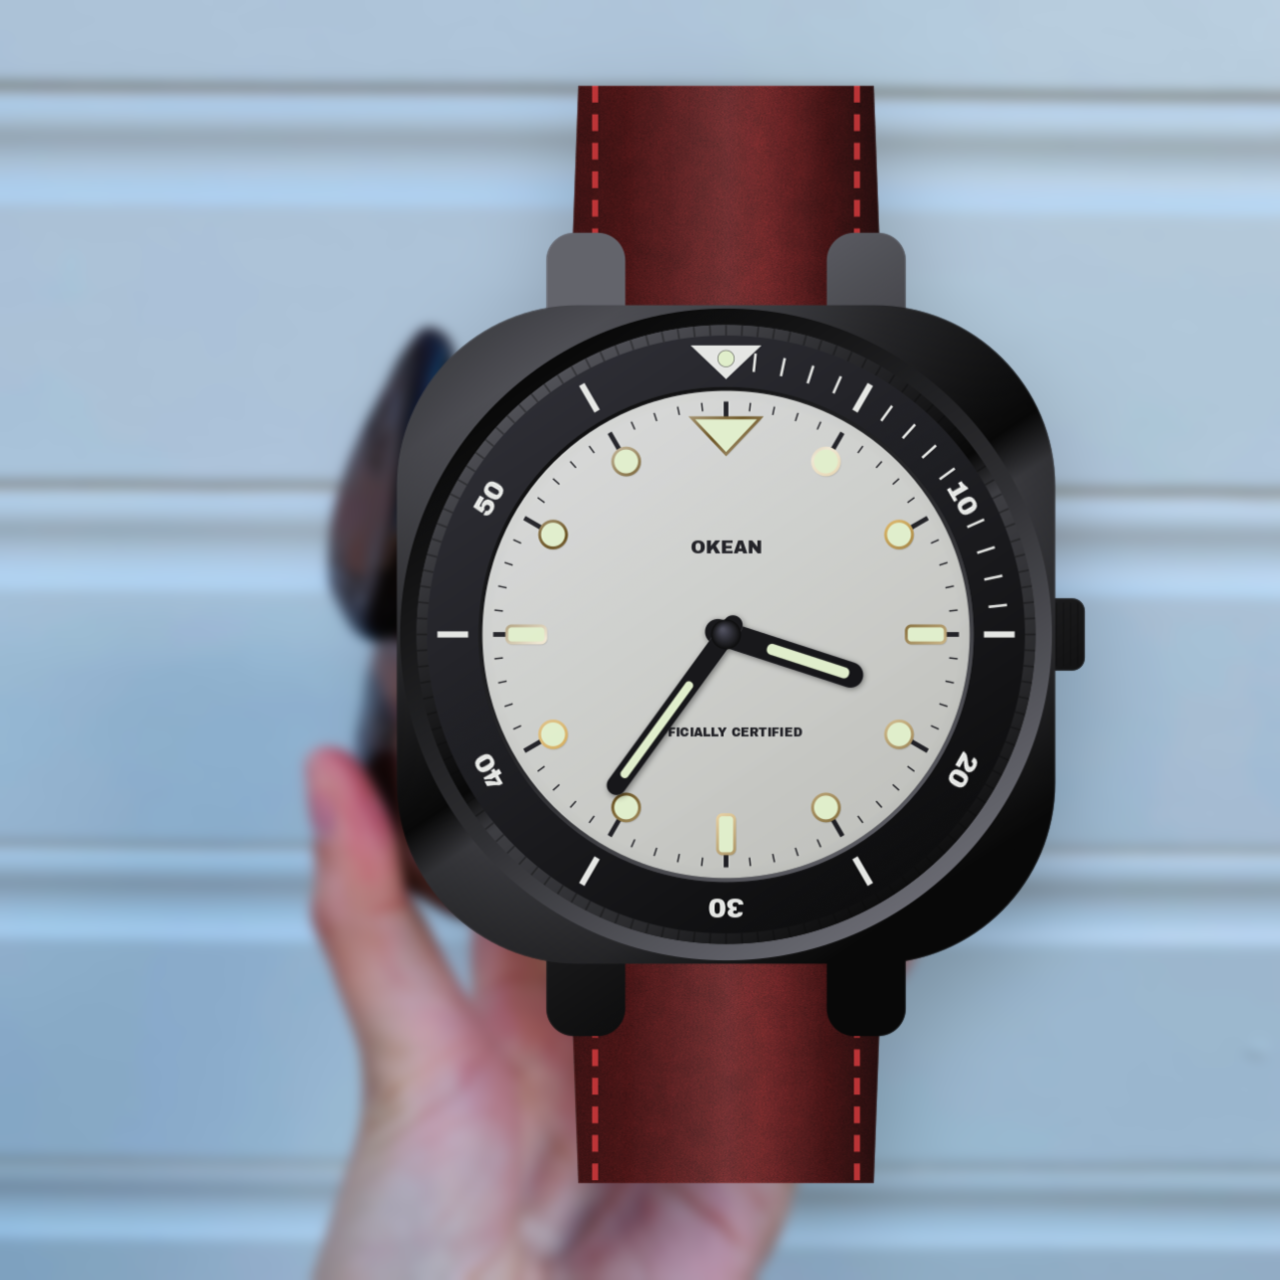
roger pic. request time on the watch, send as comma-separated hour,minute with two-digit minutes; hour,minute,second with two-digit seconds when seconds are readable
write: 3,36
